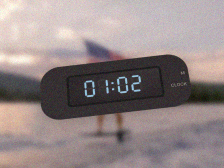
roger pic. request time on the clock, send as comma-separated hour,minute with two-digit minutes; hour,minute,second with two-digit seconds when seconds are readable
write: 1,02
